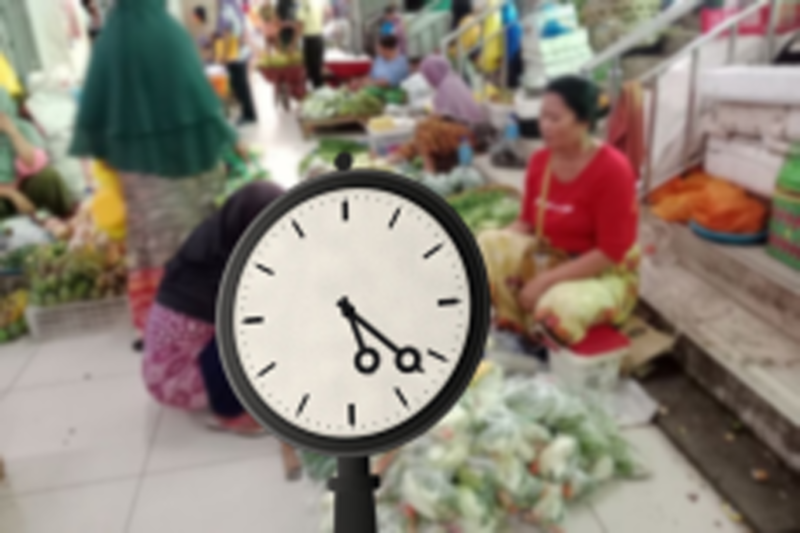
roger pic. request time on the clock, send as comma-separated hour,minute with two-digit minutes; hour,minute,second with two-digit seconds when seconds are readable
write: 5,22
